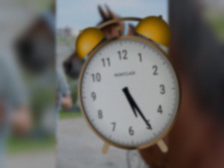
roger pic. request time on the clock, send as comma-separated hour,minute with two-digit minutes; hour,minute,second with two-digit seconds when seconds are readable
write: 5,25
